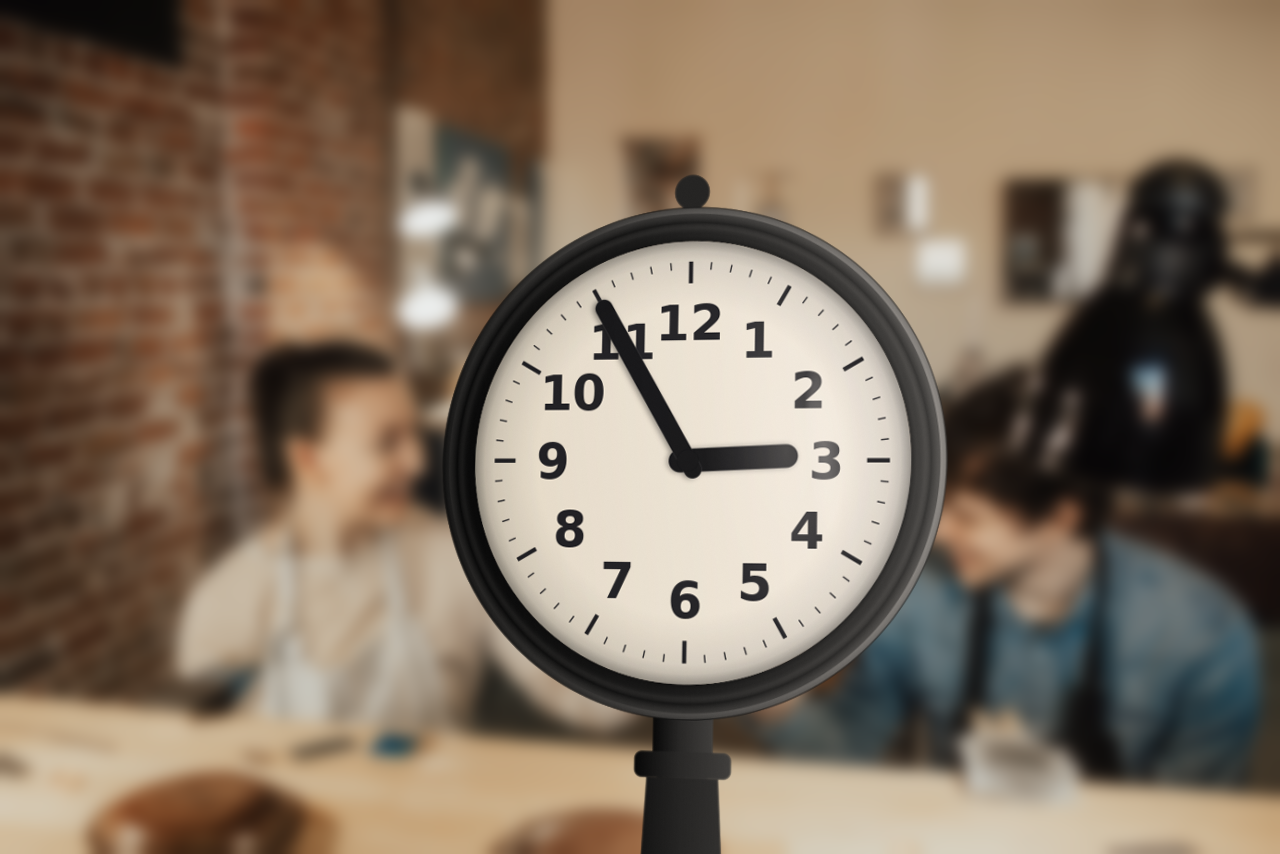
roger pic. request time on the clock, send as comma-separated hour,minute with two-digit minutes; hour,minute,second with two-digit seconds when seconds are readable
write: 2,55
